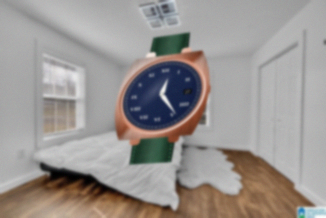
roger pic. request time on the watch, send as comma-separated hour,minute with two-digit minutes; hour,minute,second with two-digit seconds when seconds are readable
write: 12,24
